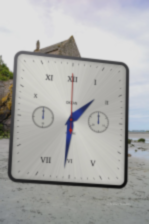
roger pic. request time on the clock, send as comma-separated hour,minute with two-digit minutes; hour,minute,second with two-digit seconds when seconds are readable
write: 1,31
